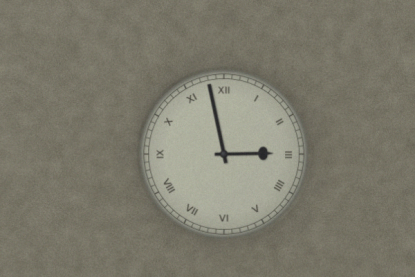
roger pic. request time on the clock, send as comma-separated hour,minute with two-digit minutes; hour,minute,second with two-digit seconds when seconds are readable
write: 2,58
